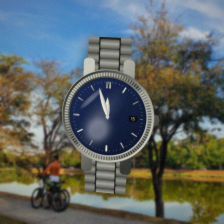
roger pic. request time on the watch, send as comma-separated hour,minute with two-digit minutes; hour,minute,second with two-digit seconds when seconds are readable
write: 11,57
